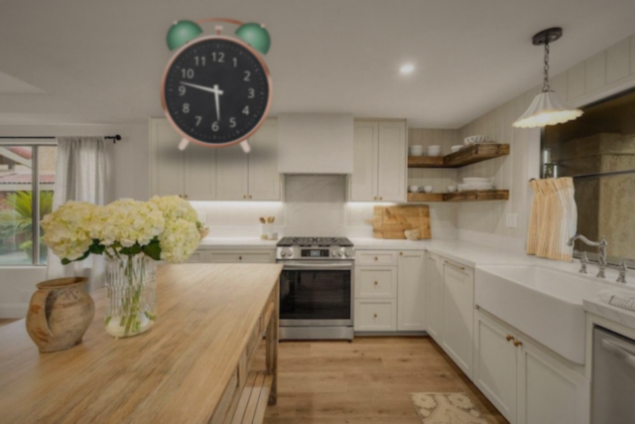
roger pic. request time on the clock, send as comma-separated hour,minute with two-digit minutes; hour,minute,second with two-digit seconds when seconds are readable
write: 5,47
